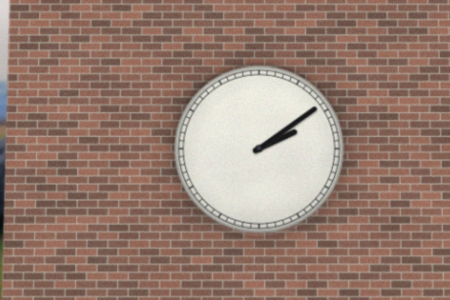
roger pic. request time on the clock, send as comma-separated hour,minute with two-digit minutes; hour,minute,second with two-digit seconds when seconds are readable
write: 2,09
